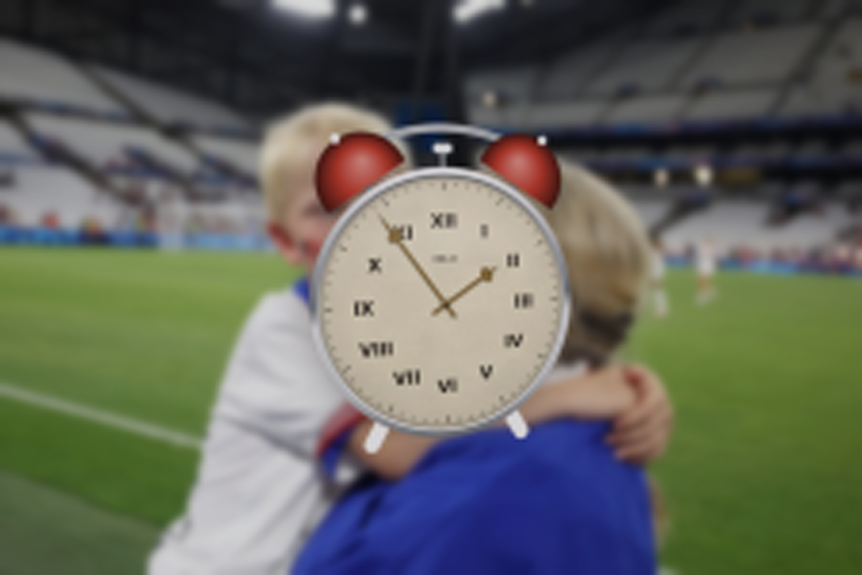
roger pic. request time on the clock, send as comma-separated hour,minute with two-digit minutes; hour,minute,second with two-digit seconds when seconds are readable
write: 1,54
